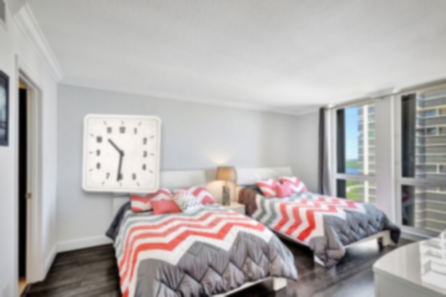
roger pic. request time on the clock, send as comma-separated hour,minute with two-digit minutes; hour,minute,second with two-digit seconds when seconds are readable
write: 10,31
